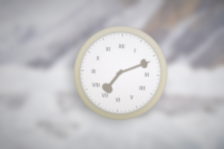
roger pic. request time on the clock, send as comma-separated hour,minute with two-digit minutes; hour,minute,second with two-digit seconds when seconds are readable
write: 7,11
